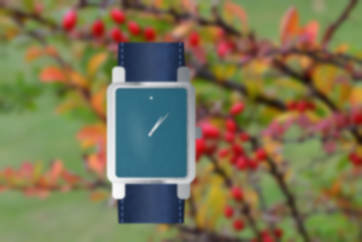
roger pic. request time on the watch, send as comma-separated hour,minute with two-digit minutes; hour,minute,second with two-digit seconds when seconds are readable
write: 1,07
